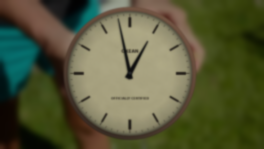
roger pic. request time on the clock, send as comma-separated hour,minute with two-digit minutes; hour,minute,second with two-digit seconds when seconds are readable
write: 12,58
